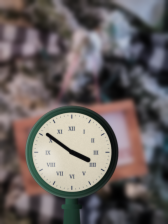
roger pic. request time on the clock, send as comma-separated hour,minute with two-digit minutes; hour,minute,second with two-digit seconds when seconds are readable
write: 3,51
